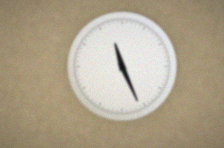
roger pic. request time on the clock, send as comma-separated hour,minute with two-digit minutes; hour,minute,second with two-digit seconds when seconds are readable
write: 11,26
